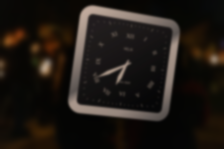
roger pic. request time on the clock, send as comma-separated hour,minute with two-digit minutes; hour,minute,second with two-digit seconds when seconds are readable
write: 6,40
